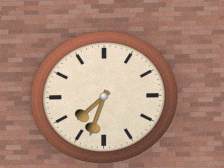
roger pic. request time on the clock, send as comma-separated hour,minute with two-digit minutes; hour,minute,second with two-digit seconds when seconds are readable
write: 7,33
